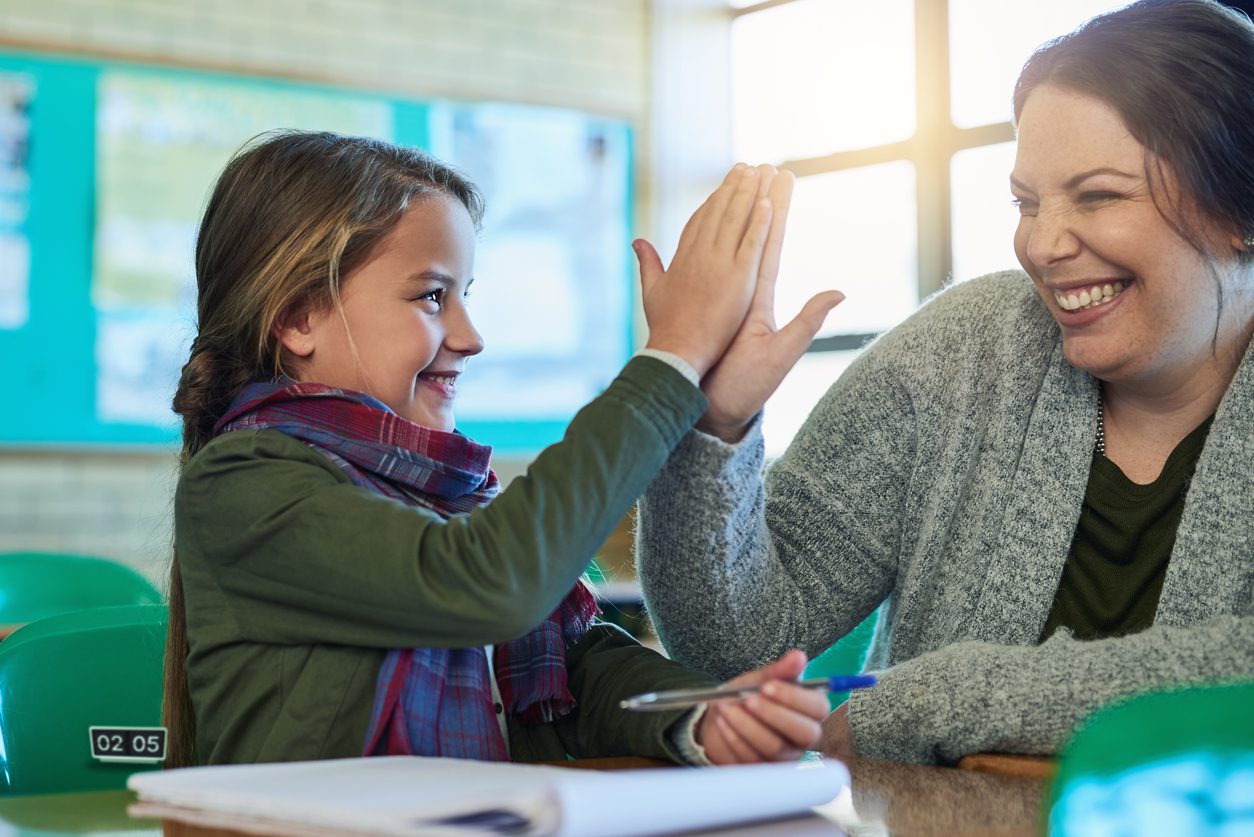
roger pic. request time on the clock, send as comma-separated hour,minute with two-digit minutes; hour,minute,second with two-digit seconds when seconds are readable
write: 2,05
